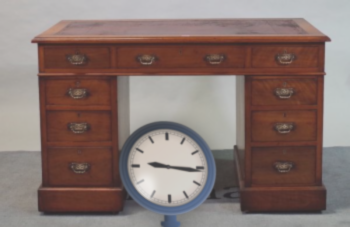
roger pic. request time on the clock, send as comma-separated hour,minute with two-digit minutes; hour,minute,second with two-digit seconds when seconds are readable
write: 9,16
